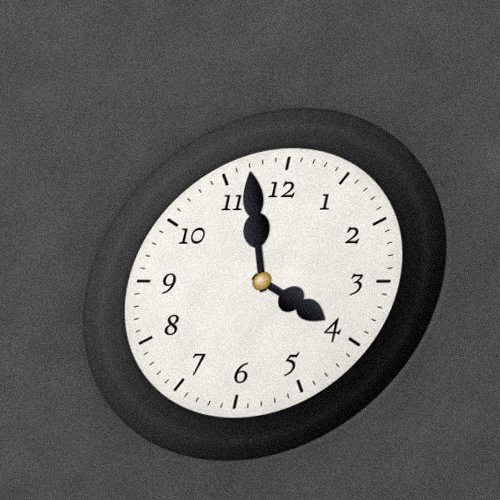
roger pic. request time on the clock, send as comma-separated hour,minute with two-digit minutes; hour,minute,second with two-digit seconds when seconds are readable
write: 3,57
